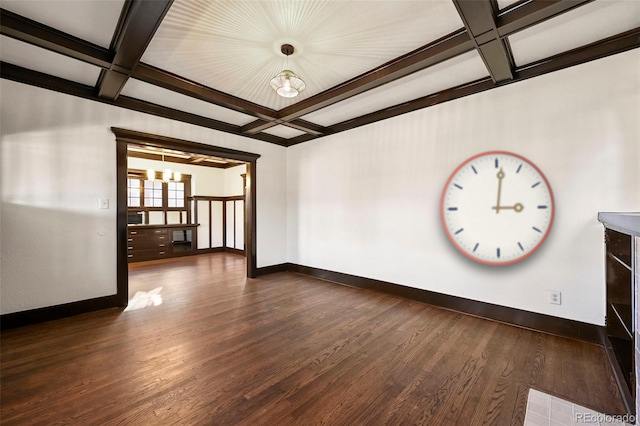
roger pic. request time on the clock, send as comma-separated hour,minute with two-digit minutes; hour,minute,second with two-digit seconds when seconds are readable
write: 3,01
